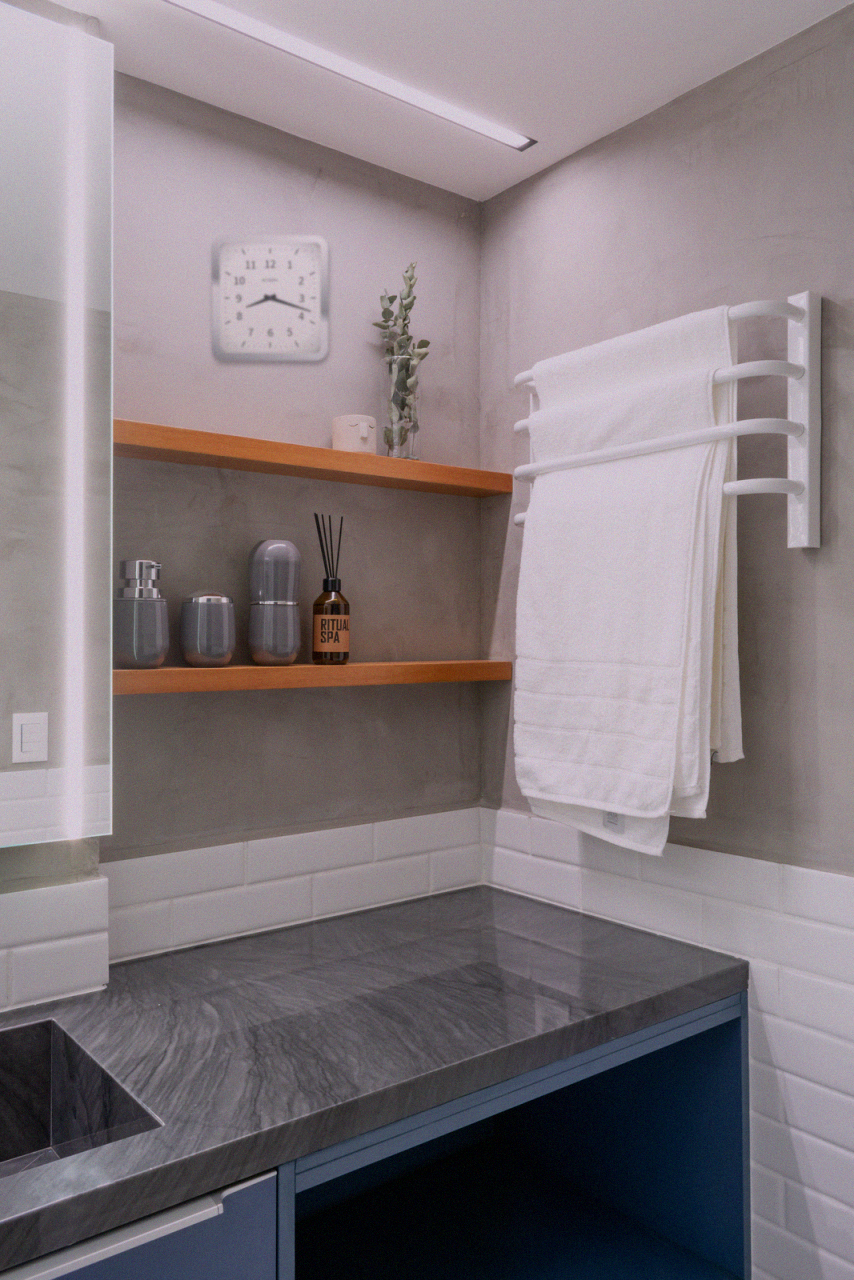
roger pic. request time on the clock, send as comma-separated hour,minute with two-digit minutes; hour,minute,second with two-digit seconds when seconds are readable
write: 8,18
